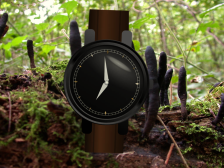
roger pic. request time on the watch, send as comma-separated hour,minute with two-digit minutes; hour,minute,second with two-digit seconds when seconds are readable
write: 6,59
